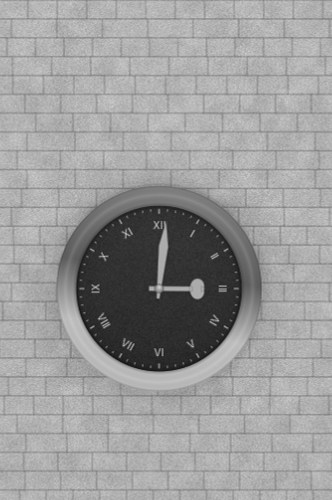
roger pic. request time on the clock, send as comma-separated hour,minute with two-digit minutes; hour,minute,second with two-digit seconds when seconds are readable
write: 3,01
